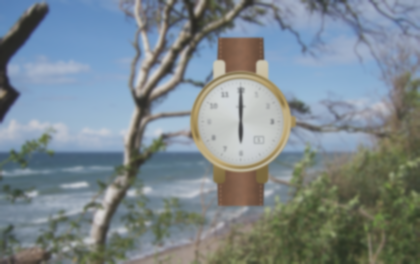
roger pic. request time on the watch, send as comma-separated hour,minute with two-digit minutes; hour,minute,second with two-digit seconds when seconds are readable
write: 6,00
